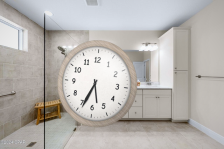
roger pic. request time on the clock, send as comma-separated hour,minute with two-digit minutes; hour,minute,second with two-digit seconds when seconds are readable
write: 5,34
